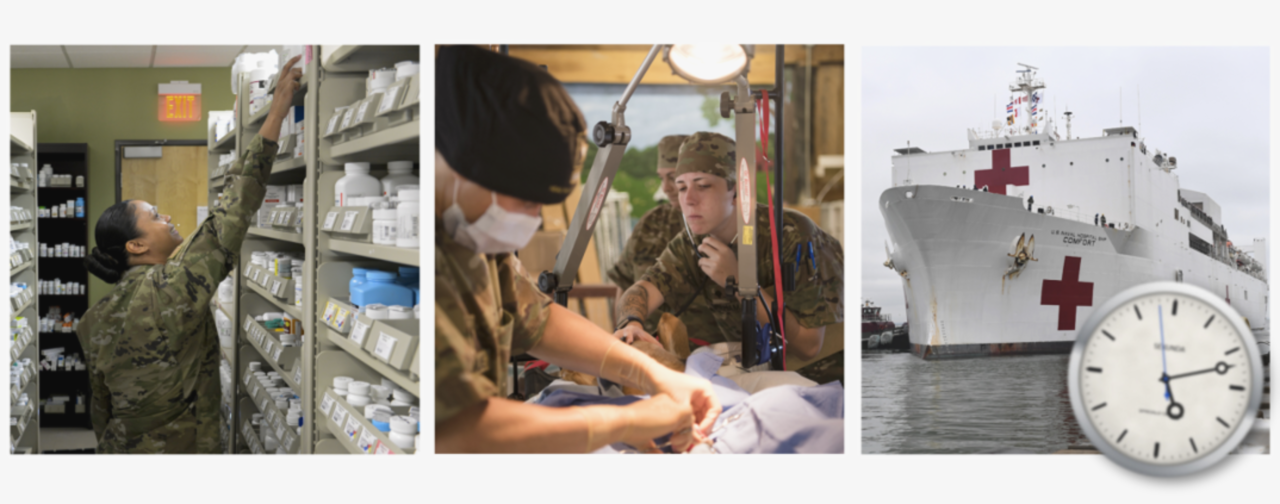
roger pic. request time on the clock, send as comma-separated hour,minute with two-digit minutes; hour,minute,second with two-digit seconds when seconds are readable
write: 5,11,58
